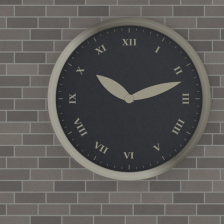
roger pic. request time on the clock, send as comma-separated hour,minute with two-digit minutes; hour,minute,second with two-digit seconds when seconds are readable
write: 10,12
